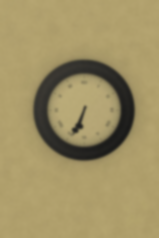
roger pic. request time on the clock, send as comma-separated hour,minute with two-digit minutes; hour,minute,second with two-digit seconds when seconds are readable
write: 6,34
